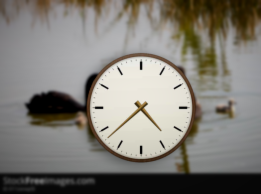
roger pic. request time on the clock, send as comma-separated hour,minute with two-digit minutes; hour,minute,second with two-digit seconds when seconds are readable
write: 4,38
